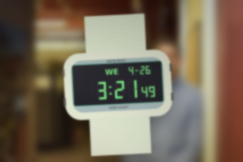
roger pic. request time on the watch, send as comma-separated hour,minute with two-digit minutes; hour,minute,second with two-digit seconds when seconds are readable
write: 3,21,49
